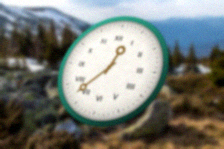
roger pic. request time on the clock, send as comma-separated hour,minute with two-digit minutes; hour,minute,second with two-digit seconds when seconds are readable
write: 12,37
